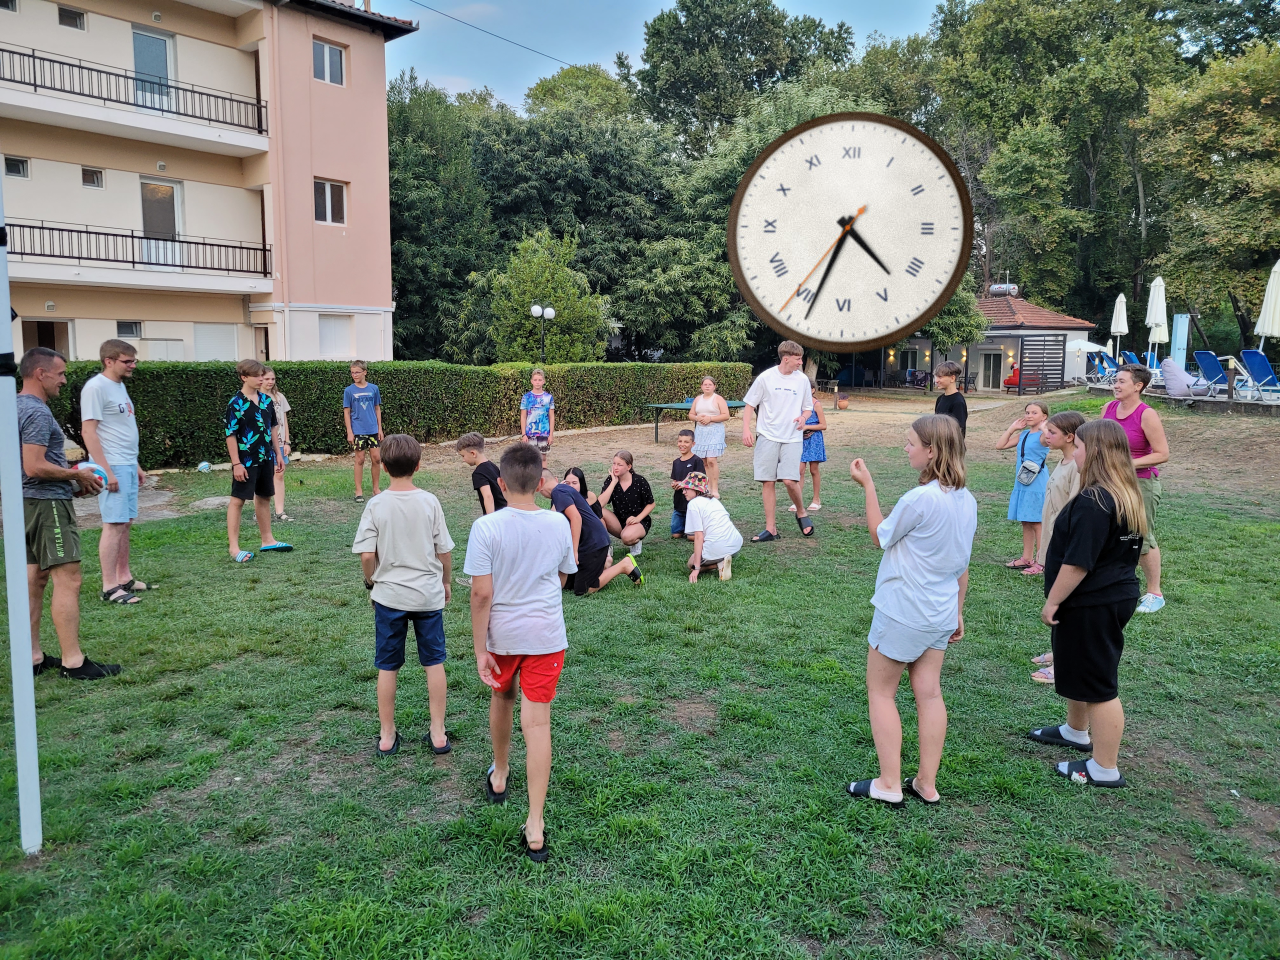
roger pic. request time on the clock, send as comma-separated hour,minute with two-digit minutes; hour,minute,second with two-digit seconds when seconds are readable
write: 4,33,36
